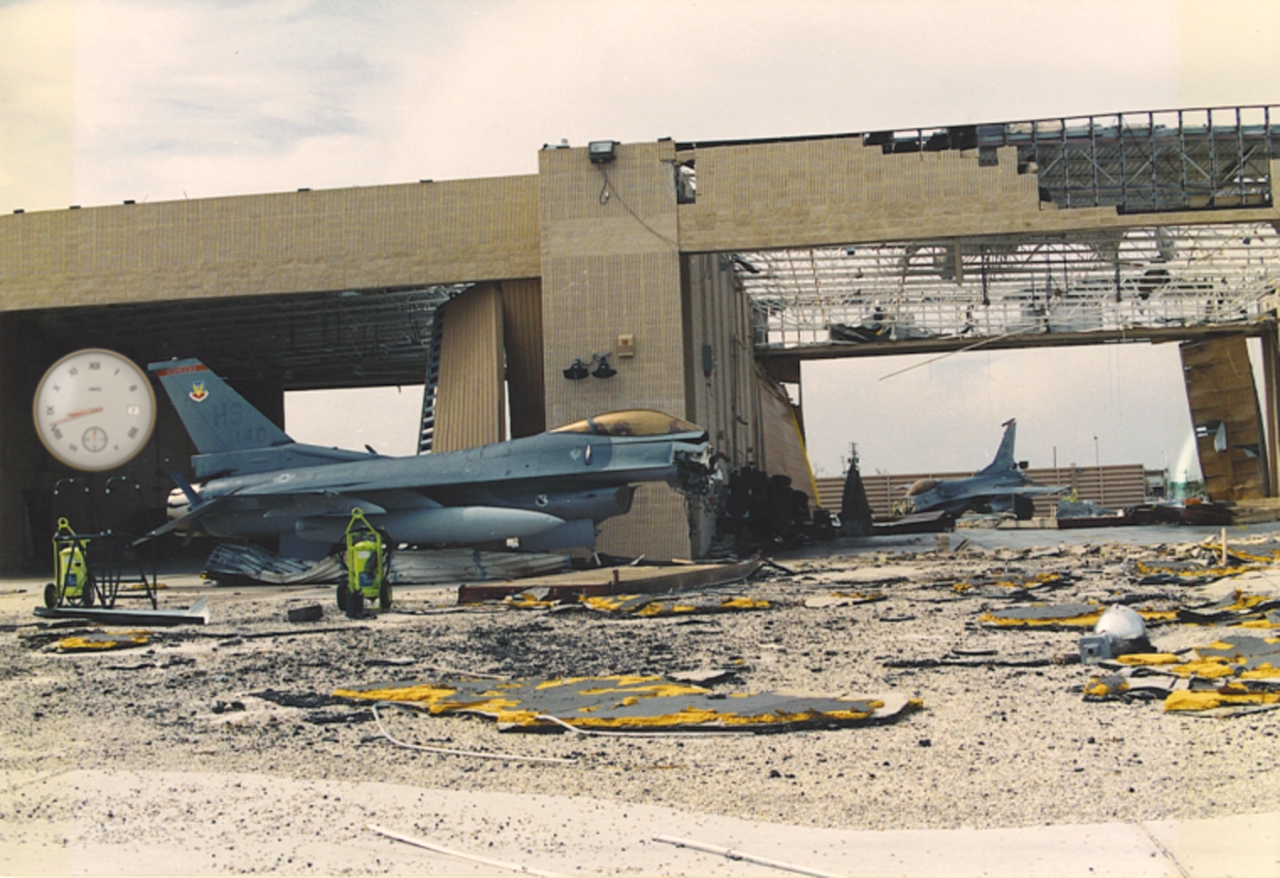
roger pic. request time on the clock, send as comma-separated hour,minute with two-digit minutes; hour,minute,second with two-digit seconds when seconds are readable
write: 8,42
